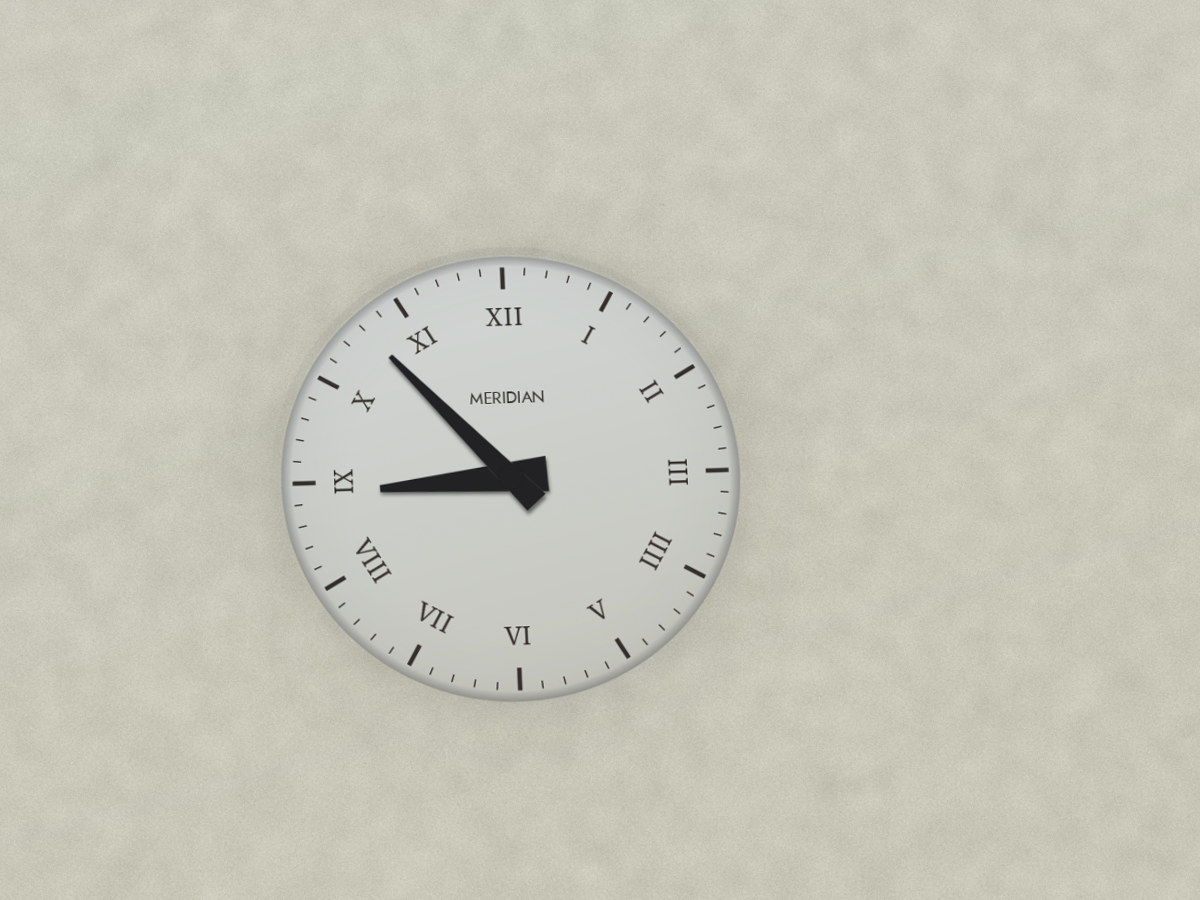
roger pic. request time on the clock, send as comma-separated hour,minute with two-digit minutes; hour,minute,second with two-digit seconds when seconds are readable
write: 8,53
